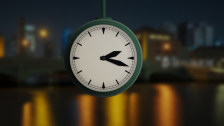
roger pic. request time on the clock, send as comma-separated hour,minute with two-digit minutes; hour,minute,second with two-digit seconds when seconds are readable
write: 2,18
